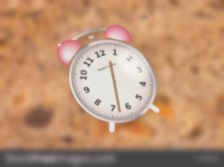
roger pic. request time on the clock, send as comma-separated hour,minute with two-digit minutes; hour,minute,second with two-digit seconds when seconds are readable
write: 12,33
